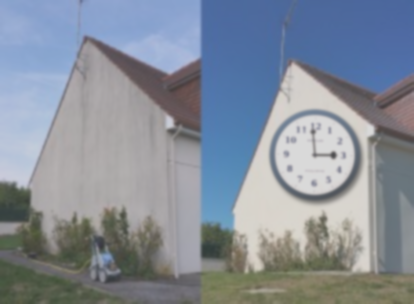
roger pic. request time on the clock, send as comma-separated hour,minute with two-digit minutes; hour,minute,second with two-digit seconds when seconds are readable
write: 2,59
